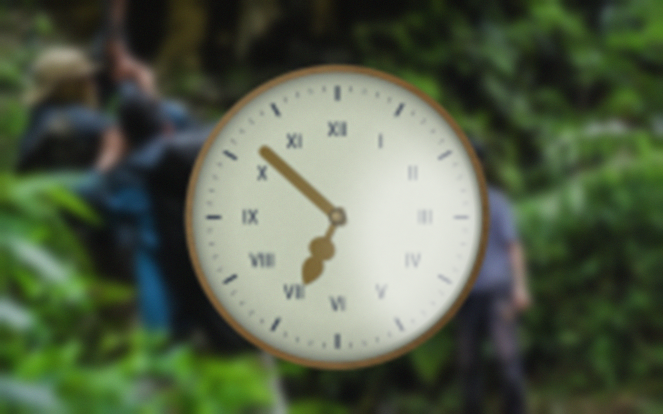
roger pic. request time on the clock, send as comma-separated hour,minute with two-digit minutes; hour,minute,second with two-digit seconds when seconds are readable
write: 6,52
